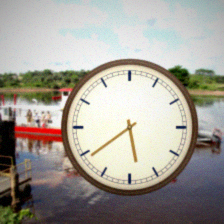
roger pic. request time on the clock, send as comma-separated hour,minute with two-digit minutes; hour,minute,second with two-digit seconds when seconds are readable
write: 5,39
